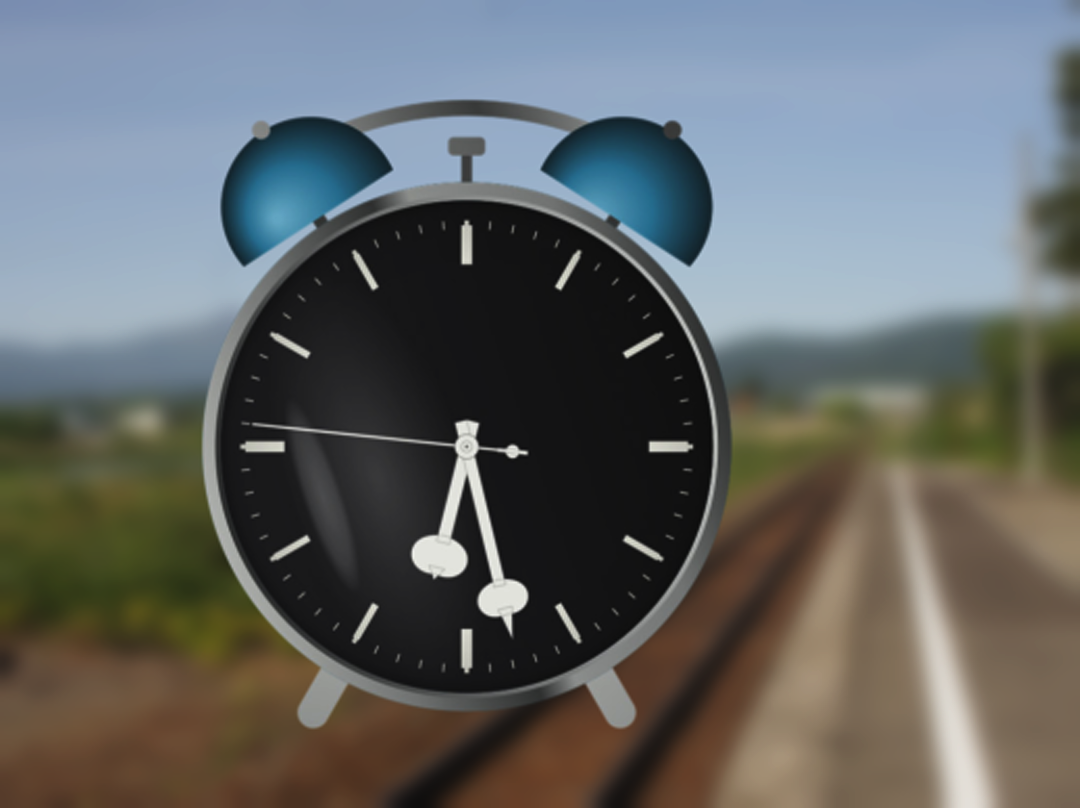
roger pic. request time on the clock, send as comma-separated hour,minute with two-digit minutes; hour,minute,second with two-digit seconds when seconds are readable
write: 6,27,46
